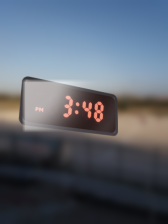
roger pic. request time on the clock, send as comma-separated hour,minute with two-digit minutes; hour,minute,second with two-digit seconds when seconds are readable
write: 3,48
